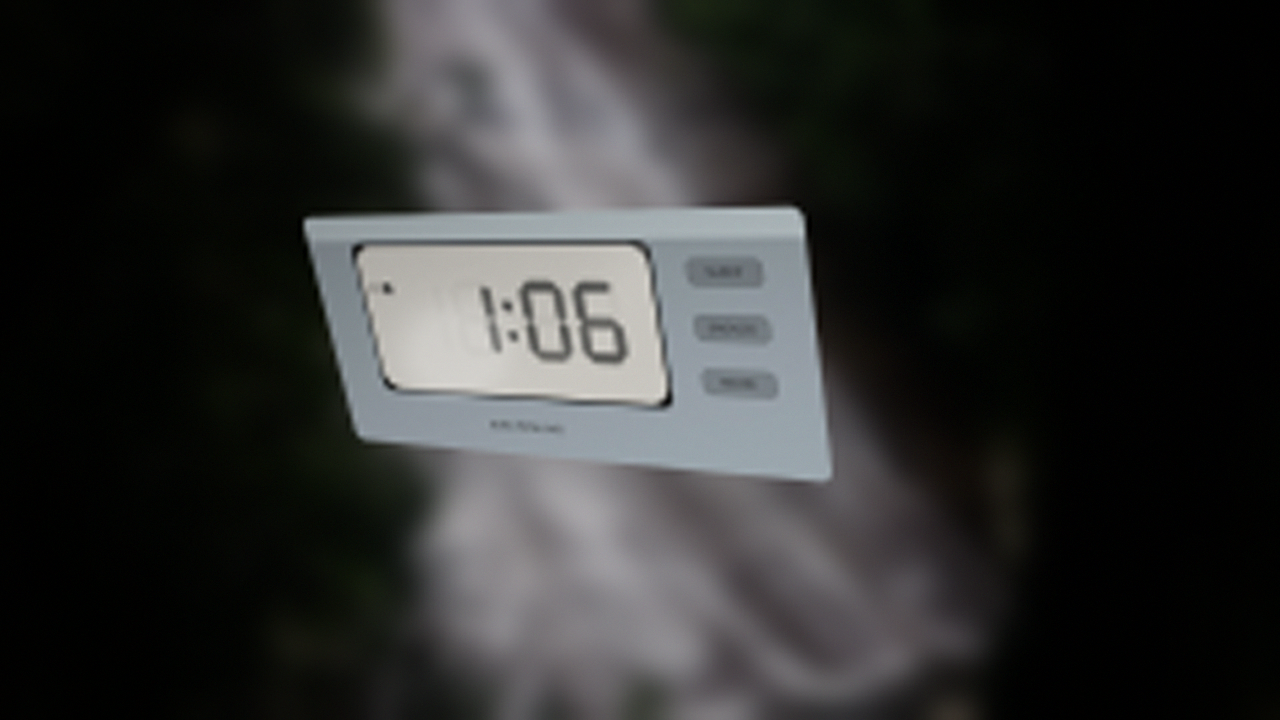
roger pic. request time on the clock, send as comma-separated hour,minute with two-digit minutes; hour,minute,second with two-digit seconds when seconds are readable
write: 1,06
